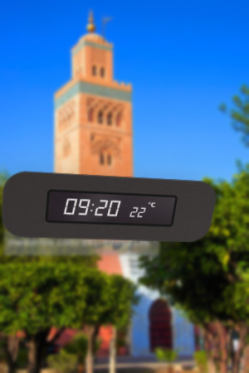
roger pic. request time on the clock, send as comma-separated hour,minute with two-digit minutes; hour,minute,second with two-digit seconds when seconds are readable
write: 9,20
